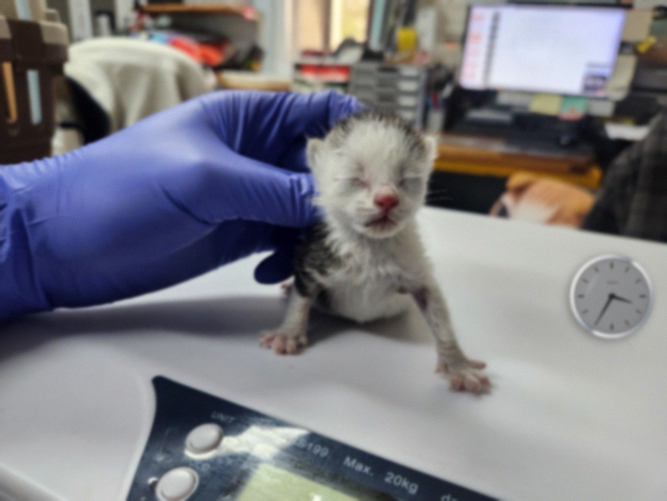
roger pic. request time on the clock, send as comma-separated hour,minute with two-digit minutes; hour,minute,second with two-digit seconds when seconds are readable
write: 3,35
